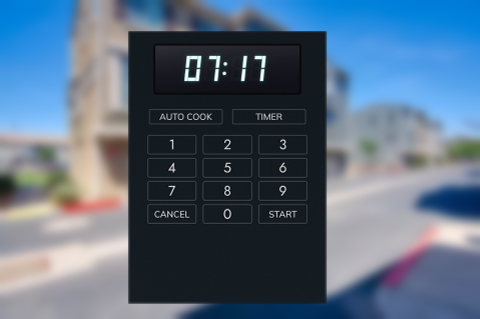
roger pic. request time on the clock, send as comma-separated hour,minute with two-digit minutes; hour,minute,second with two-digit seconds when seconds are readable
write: 7,17
